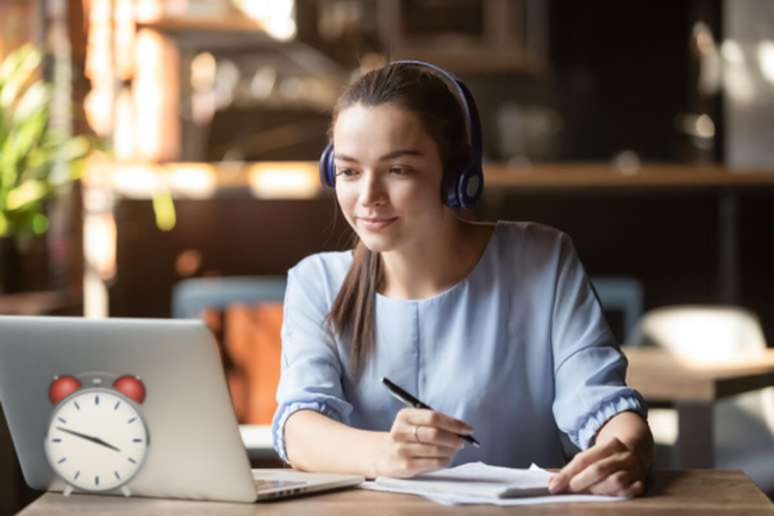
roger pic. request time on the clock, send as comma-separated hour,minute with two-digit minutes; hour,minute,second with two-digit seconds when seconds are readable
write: 3,48
